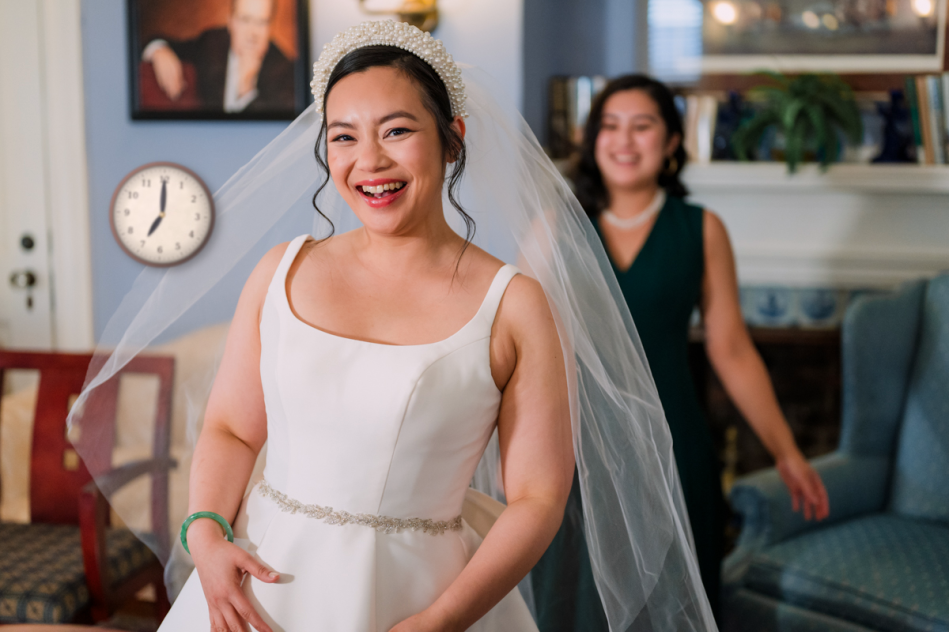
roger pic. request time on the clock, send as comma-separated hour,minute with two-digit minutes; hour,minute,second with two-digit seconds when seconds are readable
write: 7,00
